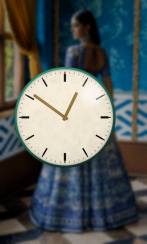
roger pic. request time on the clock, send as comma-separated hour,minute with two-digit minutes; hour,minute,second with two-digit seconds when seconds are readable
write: 12,51
